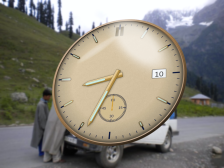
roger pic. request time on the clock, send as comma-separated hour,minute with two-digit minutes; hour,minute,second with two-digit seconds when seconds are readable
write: 8,34
